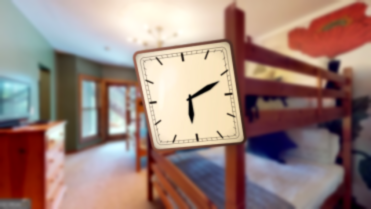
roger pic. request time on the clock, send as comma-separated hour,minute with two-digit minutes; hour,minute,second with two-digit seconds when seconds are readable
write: 6,11
